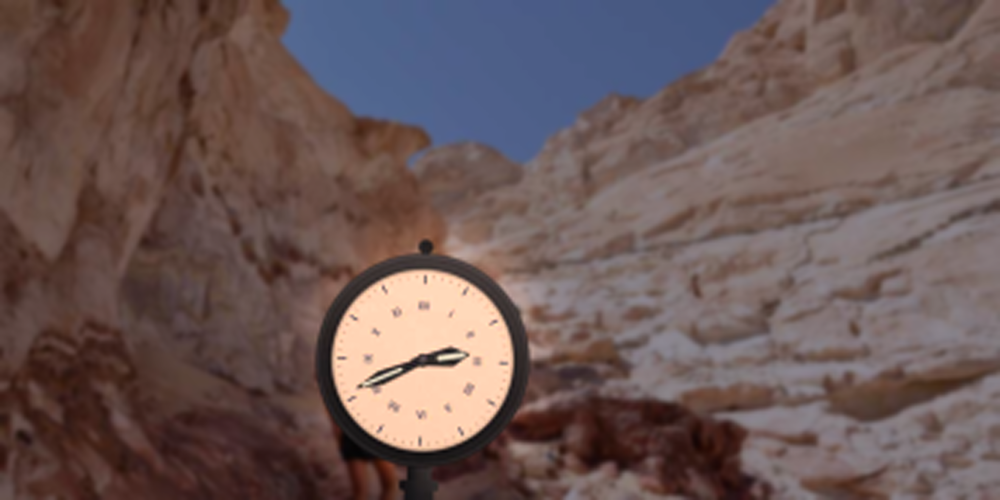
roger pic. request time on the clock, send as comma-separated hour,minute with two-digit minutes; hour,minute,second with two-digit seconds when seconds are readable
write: 2,41
